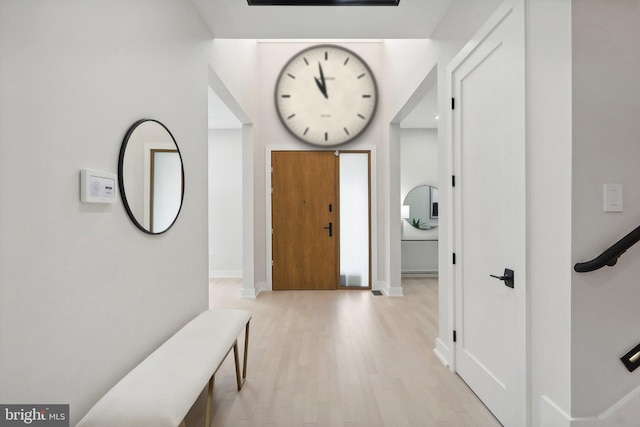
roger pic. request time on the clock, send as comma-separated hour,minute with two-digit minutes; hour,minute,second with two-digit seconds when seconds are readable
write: 10,58
